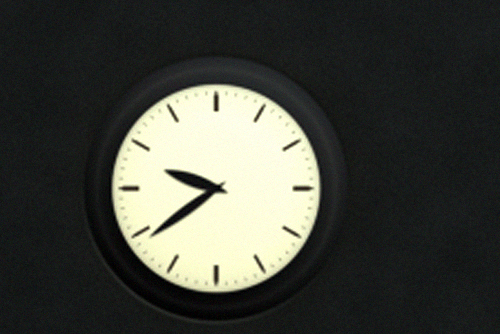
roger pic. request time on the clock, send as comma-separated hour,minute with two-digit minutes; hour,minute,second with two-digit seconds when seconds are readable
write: 9,39
